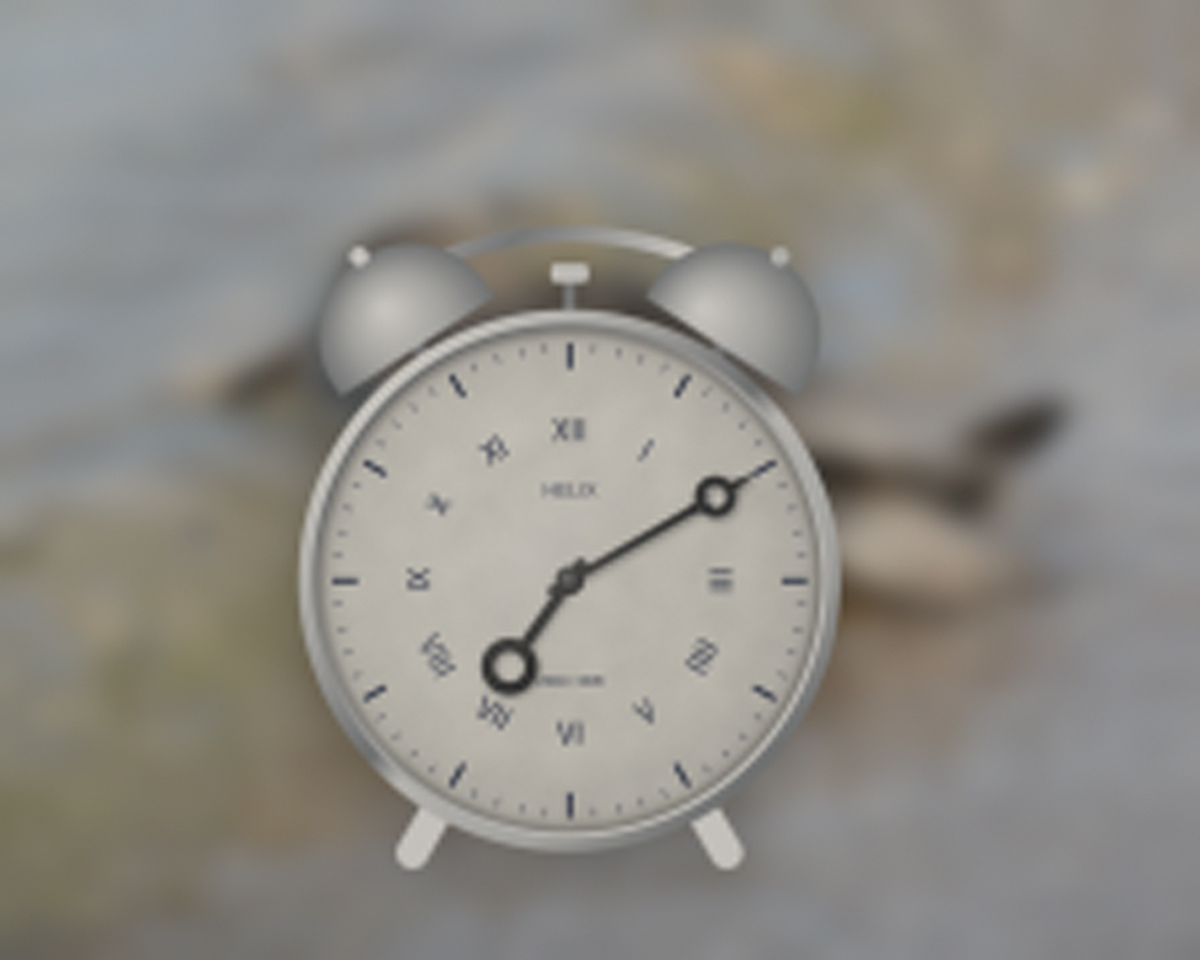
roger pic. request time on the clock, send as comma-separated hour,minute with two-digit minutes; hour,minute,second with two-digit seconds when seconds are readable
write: 7,10
